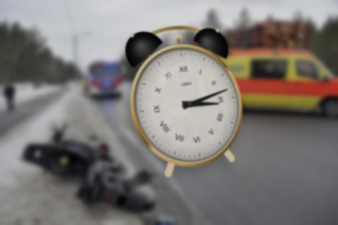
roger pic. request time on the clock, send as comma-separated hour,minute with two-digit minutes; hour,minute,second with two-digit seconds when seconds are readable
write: 3,13
